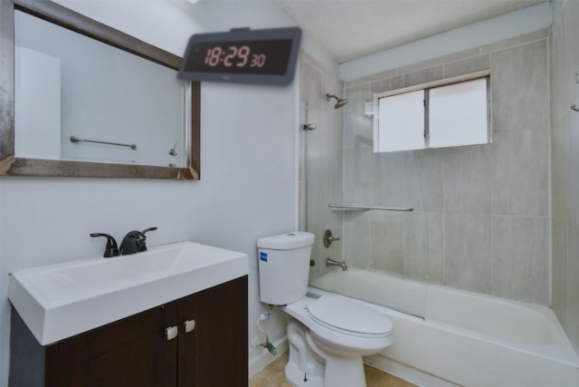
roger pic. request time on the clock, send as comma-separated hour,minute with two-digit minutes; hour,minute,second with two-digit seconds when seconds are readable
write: 18,29
